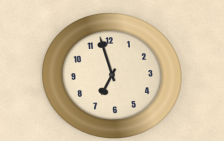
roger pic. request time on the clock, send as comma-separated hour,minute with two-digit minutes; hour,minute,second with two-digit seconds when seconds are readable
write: 6,58
